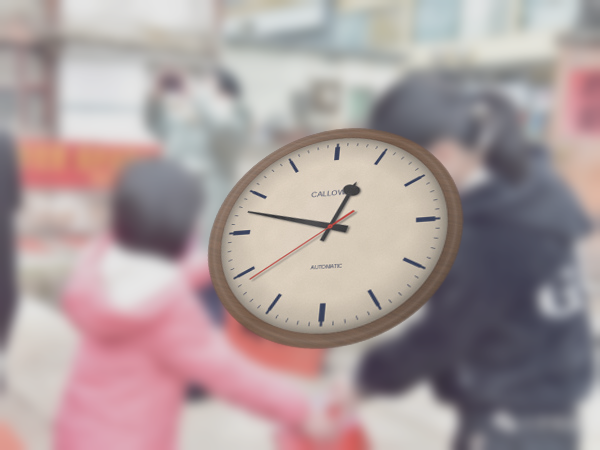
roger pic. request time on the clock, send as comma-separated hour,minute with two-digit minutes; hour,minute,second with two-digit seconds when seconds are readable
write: 12,47,39
